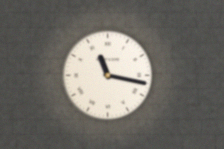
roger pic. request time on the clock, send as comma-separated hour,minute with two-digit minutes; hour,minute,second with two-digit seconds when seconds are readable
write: 11,17
